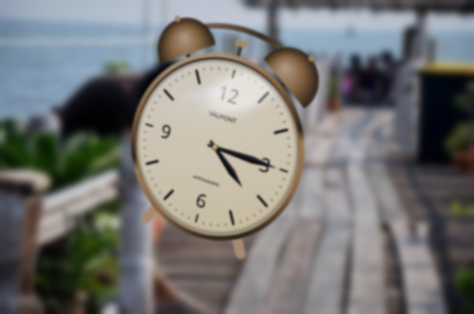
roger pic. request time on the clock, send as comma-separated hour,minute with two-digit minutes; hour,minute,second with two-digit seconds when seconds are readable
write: 4,15
